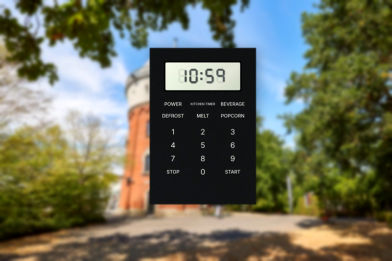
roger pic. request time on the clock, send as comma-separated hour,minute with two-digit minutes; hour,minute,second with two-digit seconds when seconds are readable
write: 10,59
